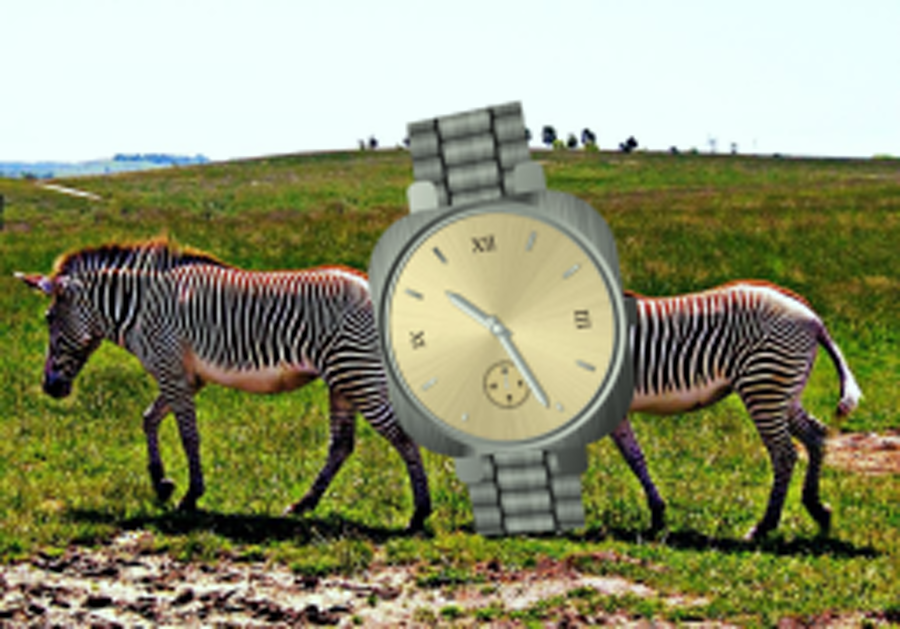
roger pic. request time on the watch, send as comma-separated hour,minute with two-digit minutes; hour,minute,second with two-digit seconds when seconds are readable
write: 10,26
